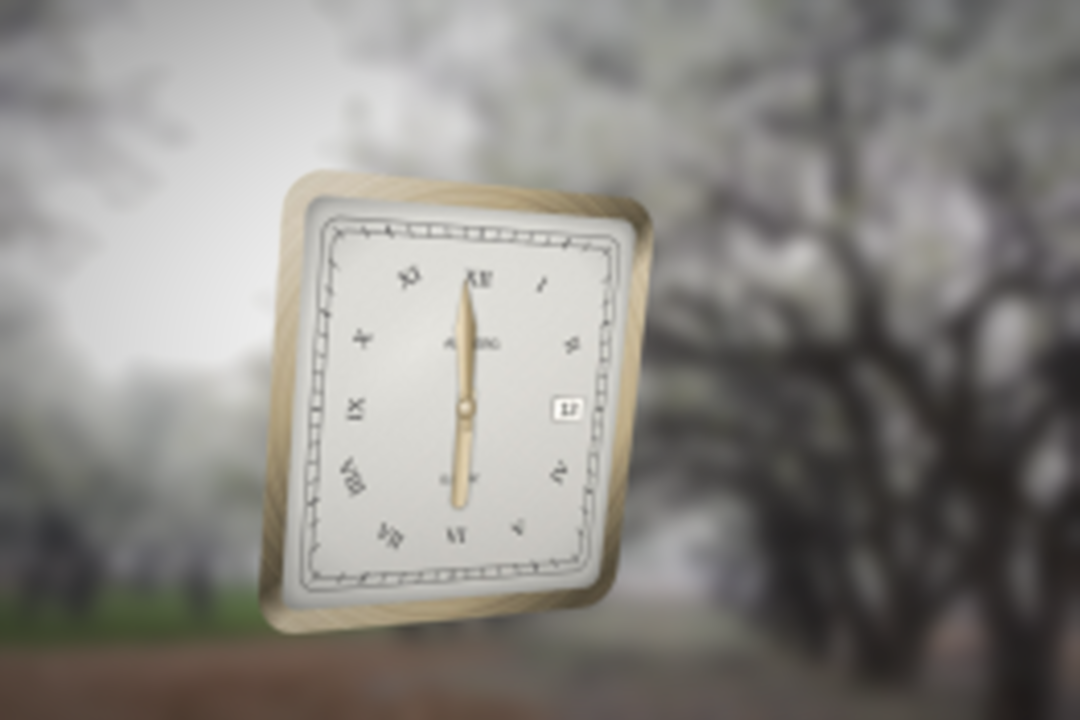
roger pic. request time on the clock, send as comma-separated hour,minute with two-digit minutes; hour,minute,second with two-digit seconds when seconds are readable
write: 5,59
